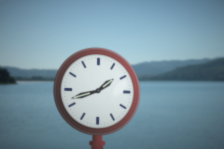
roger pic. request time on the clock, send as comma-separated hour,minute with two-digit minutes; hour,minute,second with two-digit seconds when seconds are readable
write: 1,42
